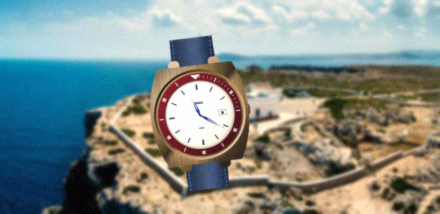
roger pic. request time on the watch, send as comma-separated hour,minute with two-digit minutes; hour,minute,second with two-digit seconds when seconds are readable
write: 11,21
